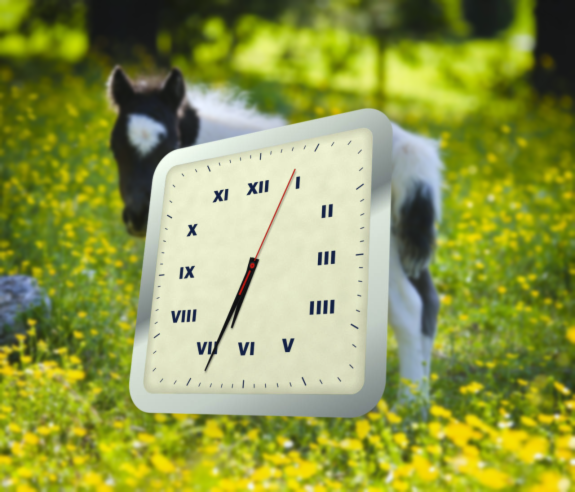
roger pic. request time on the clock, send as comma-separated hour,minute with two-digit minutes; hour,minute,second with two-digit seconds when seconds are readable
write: 6,34,04
